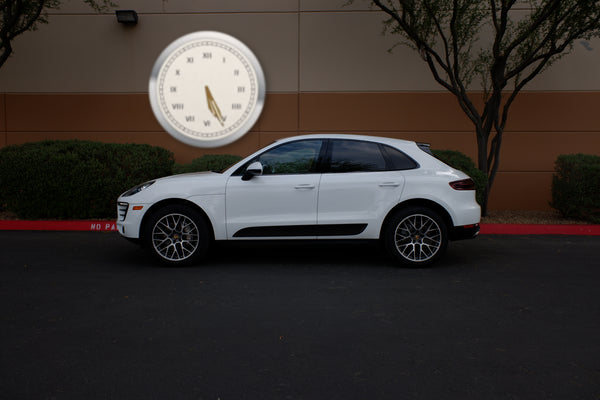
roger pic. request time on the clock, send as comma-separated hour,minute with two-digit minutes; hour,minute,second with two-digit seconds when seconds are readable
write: 5,26
